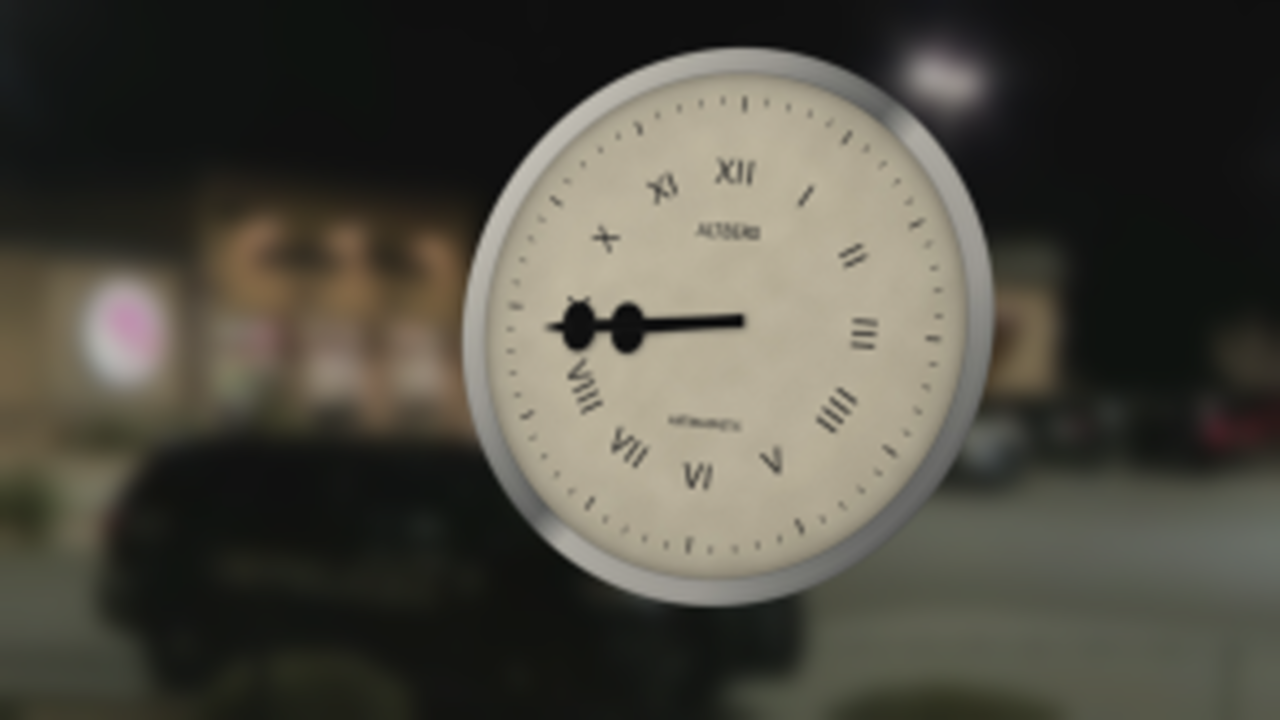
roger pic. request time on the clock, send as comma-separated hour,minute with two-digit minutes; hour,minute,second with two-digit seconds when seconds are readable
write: 8,44
